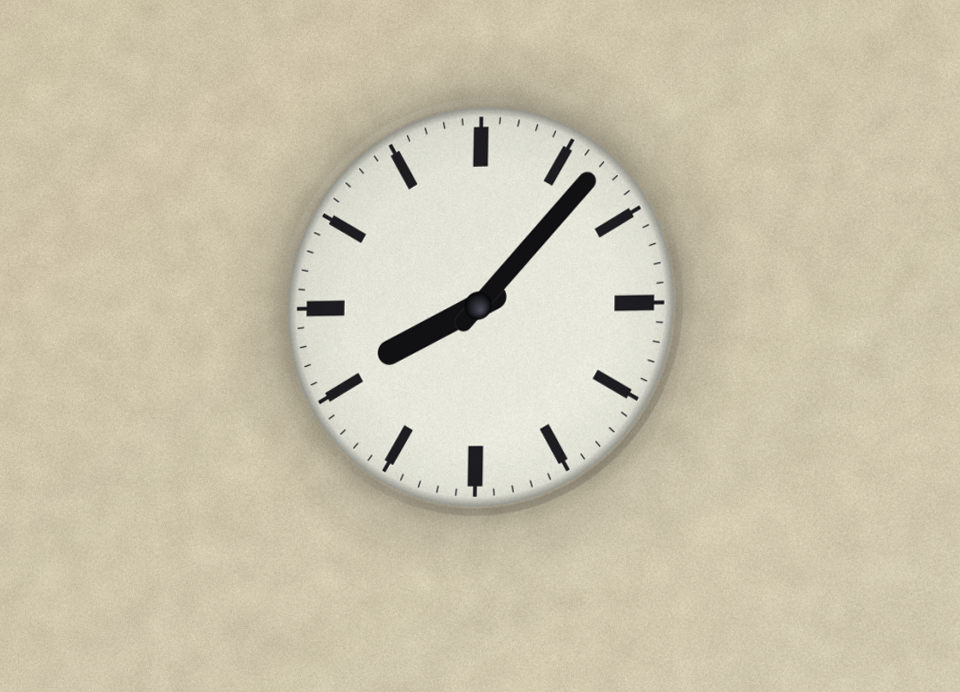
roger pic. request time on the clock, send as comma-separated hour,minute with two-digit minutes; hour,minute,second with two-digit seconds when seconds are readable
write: 8,07
